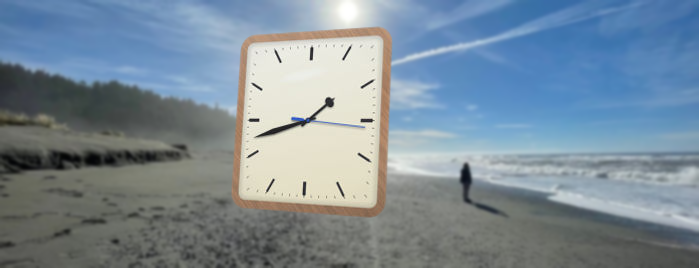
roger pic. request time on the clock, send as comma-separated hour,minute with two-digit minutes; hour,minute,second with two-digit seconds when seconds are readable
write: 1,42,16
